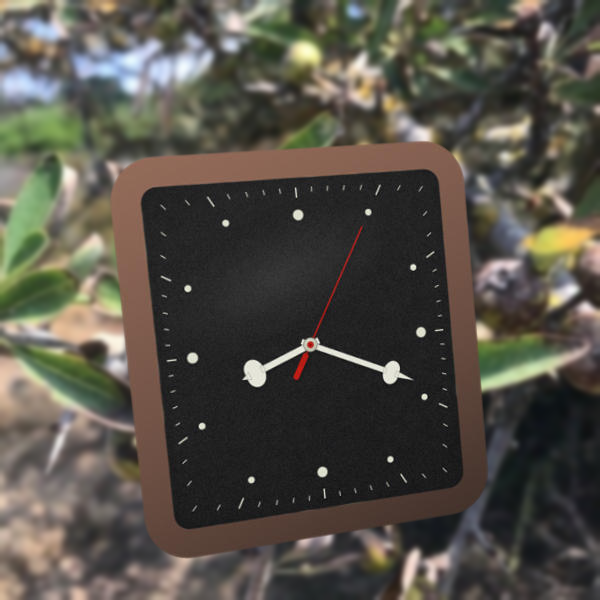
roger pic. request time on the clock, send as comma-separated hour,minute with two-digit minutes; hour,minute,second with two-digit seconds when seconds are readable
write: 8,19,05
